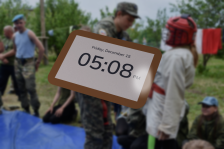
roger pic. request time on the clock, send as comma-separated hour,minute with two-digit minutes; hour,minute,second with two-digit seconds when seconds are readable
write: 5,08
